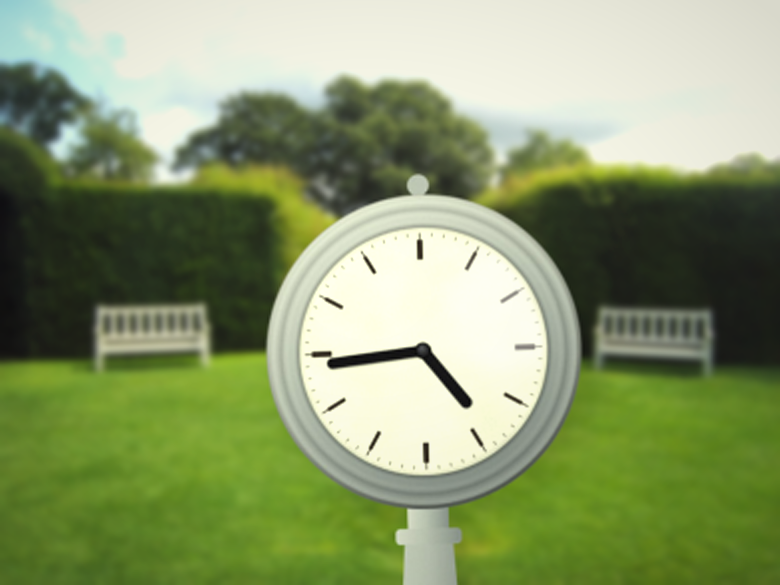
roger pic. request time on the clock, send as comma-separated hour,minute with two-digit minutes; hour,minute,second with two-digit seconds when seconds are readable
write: 4,44
